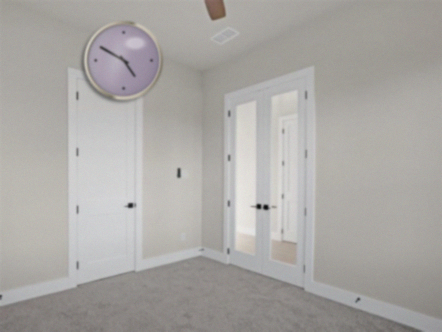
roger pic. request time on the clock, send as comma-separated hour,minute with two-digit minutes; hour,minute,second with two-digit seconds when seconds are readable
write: 4,50
